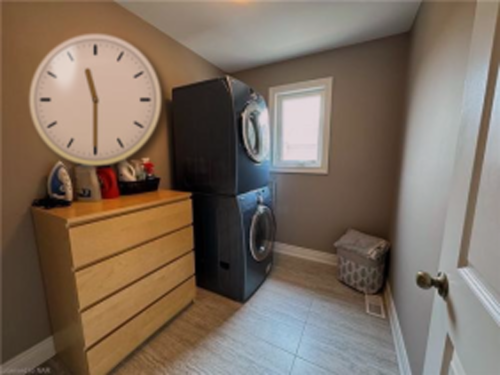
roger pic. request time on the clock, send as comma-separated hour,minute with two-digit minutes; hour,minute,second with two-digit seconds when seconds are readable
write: 11,30
